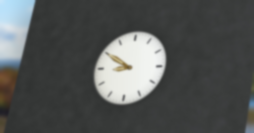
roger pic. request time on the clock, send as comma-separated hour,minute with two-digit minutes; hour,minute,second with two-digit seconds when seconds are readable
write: 8,50
